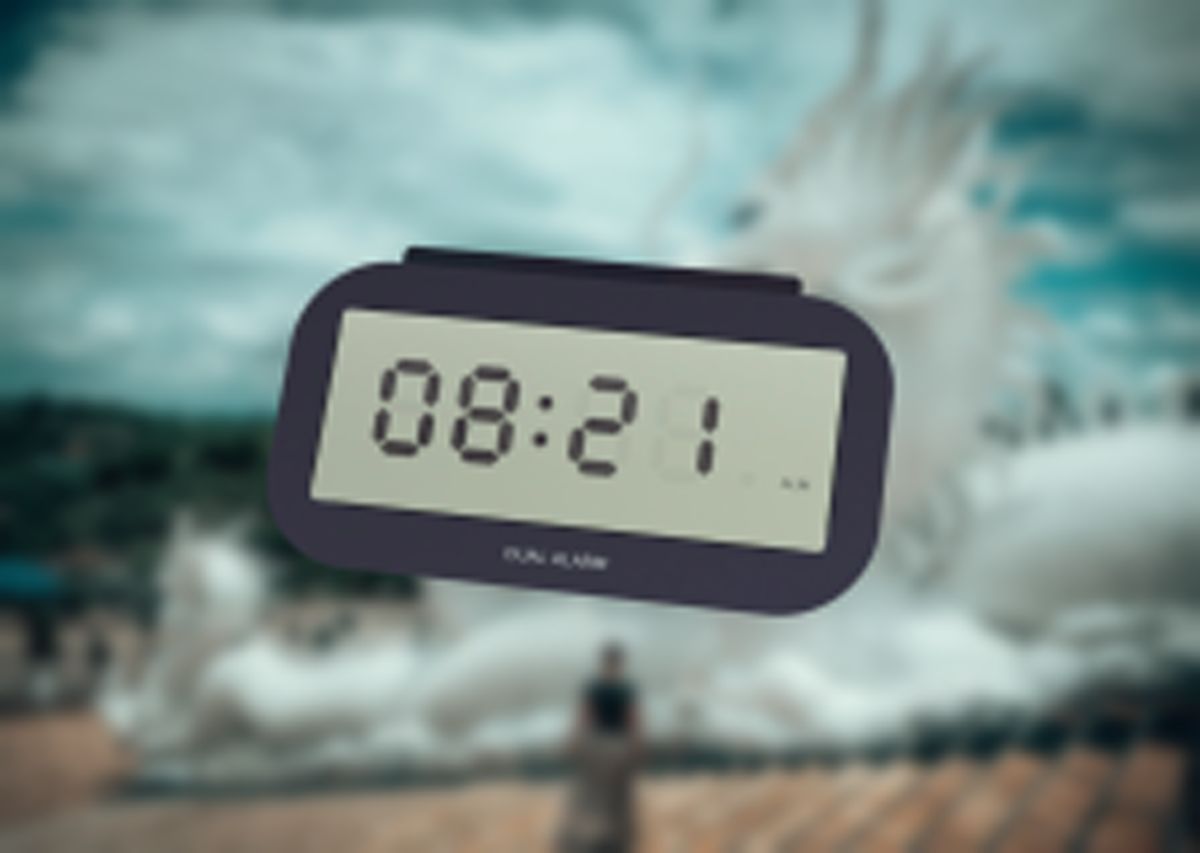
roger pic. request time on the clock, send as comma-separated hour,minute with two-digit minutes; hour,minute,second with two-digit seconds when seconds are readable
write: 8,21
